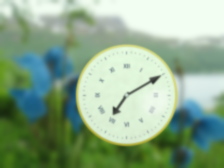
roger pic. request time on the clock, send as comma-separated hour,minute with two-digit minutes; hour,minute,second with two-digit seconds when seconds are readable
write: 7,10
